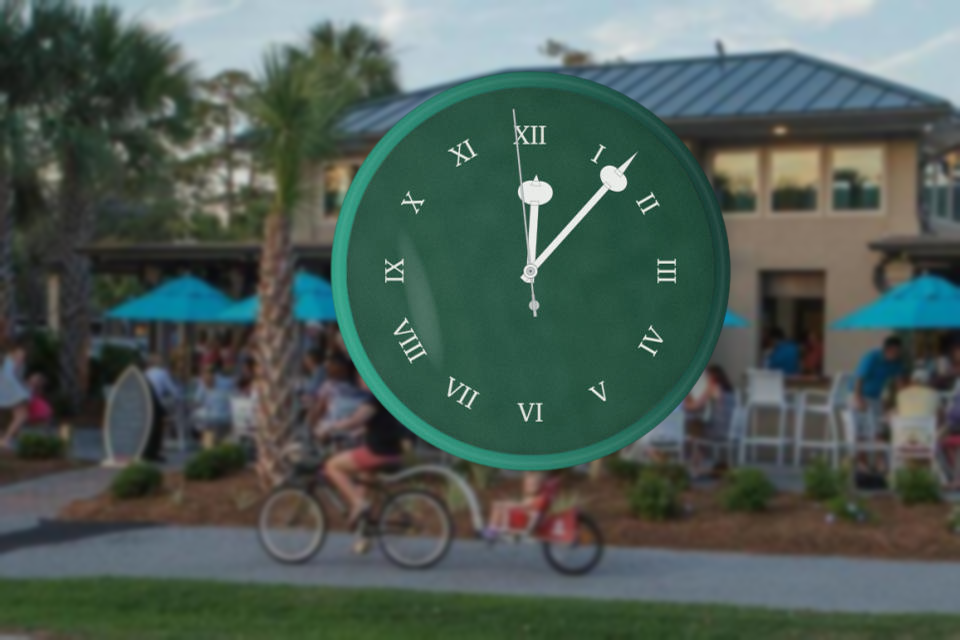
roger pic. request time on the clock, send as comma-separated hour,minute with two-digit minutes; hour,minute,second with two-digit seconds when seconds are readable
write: 12,06,59
